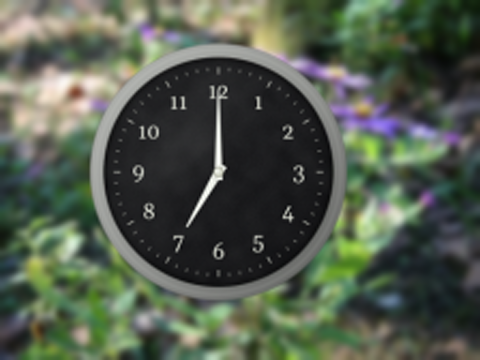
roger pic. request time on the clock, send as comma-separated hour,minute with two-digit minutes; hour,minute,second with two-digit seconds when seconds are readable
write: 7,00
